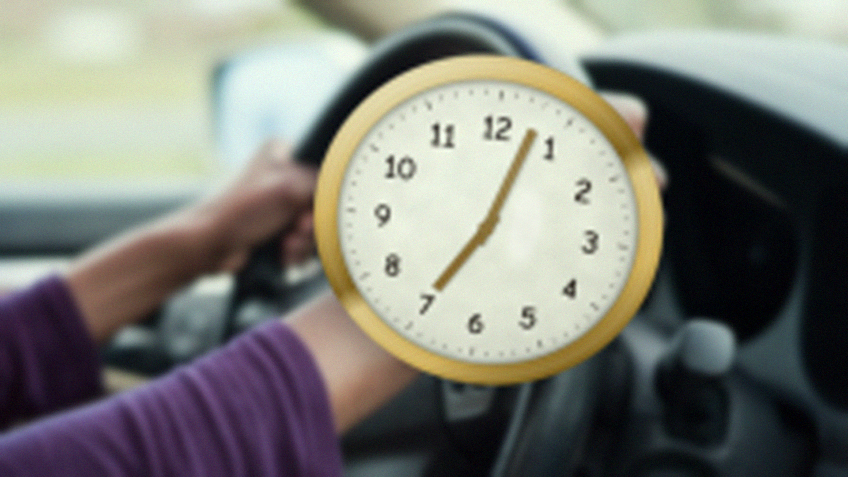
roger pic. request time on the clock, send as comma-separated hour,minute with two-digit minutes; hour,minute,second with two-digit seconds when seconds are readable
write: 7,03
